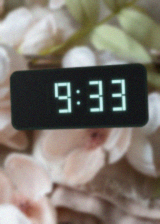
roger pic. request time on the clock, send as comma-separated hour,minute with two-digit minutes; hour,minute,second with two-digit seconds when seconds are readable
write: 9,33
